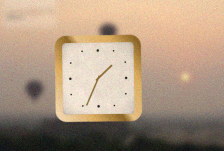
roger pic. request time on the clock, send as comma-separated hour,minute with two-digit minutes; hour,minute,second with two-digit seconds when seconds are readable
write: 1,34
